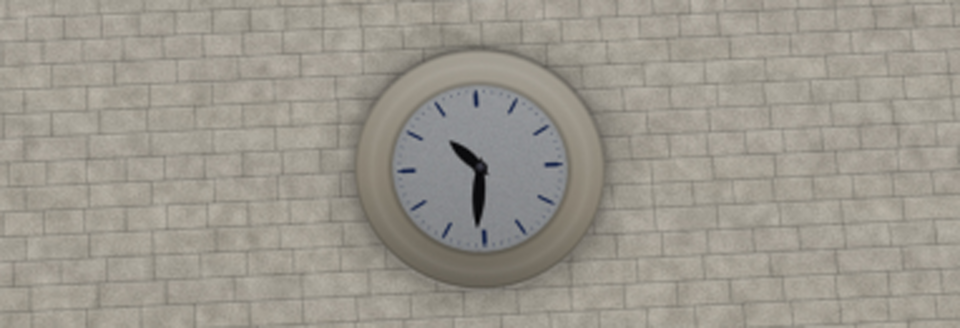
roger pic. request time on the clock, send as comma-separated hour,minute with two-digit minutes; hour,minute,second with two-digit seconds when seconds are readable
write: 10,31
